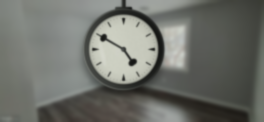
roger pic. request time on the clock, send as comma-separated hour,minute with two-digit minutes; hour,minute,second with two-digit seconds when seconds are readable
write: 4,50
